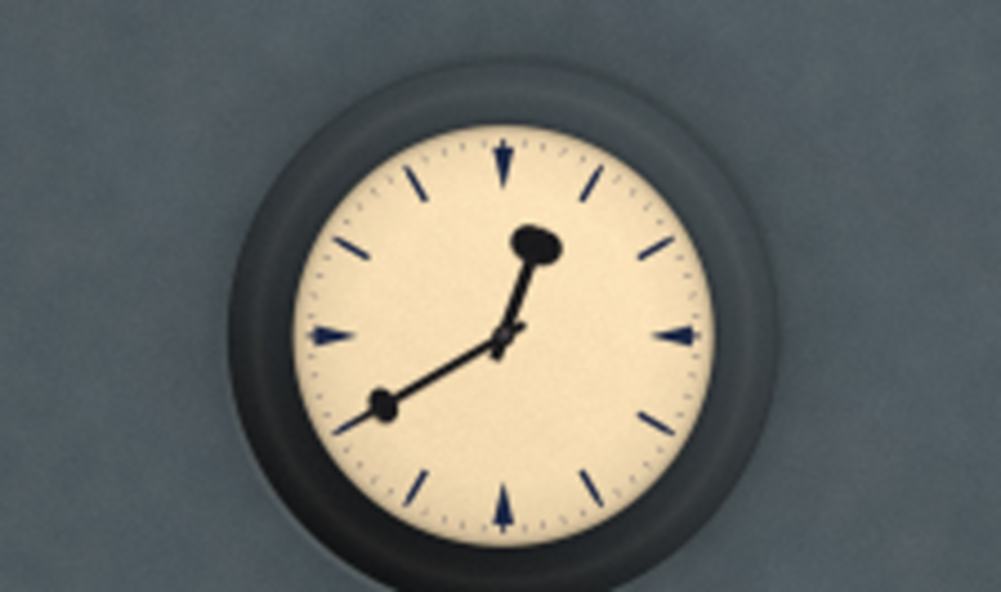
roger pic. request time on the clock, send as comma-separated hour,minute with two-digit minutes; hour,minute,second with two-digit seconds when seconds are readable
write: 12,40
